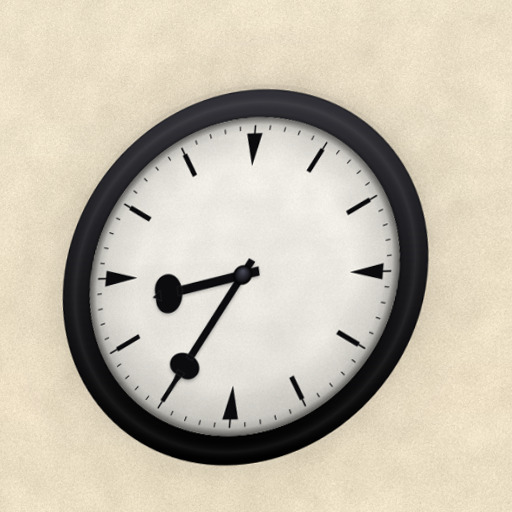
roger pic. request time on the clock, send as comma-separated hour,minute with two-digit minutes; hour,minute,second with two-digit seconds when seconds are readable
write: 8,35
